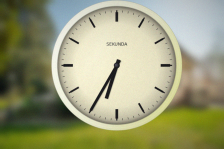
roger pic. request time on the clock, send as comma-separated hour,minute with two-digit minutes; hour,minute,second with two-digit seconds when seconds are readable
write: 6,35
